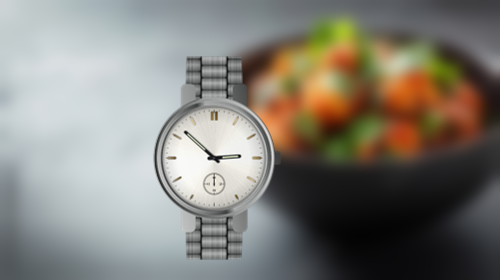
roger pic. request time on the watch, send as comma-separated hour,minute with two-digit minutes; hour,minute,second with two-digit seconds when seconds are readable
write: 2,52
